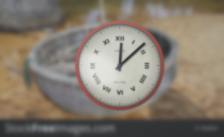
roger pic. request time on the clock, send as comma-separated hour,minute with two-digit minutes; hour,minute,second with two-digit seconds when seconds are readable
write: 12,08
